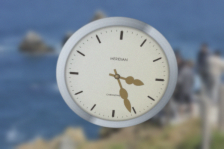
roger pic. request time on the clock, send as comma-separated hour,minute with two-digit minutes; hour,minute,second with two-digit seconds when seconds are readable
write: 3,26
